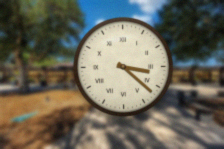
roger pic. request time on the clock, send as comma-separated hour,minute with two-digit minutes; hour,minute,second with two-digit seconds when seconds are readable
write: 3,22
